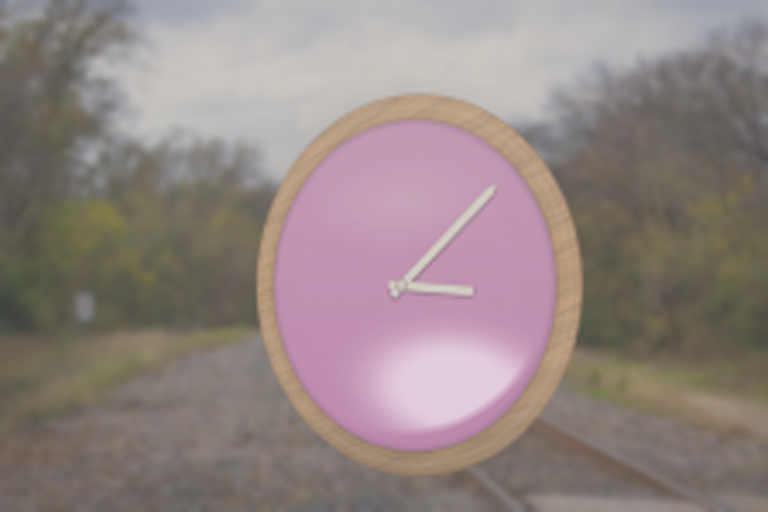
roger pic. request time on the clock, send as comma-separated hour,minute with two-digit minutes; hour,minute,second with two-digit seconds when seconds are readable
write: 3,08
